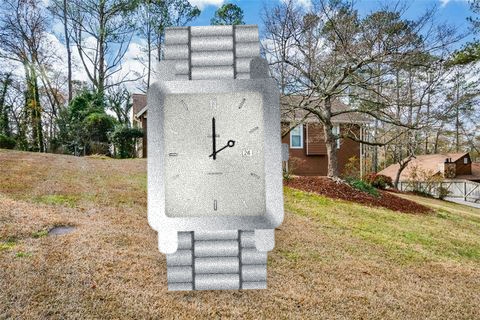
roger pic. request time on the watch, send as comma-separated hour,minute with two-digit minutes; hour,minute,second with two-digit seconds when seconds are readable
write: 2,00
